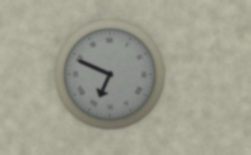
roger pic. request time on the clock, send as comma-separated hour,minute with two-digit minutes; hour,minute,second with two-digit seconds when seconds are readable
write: 6,49
